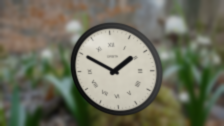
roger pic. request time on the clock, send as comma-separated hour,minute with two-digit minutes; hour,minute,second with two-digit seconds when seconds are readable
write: 1,50
